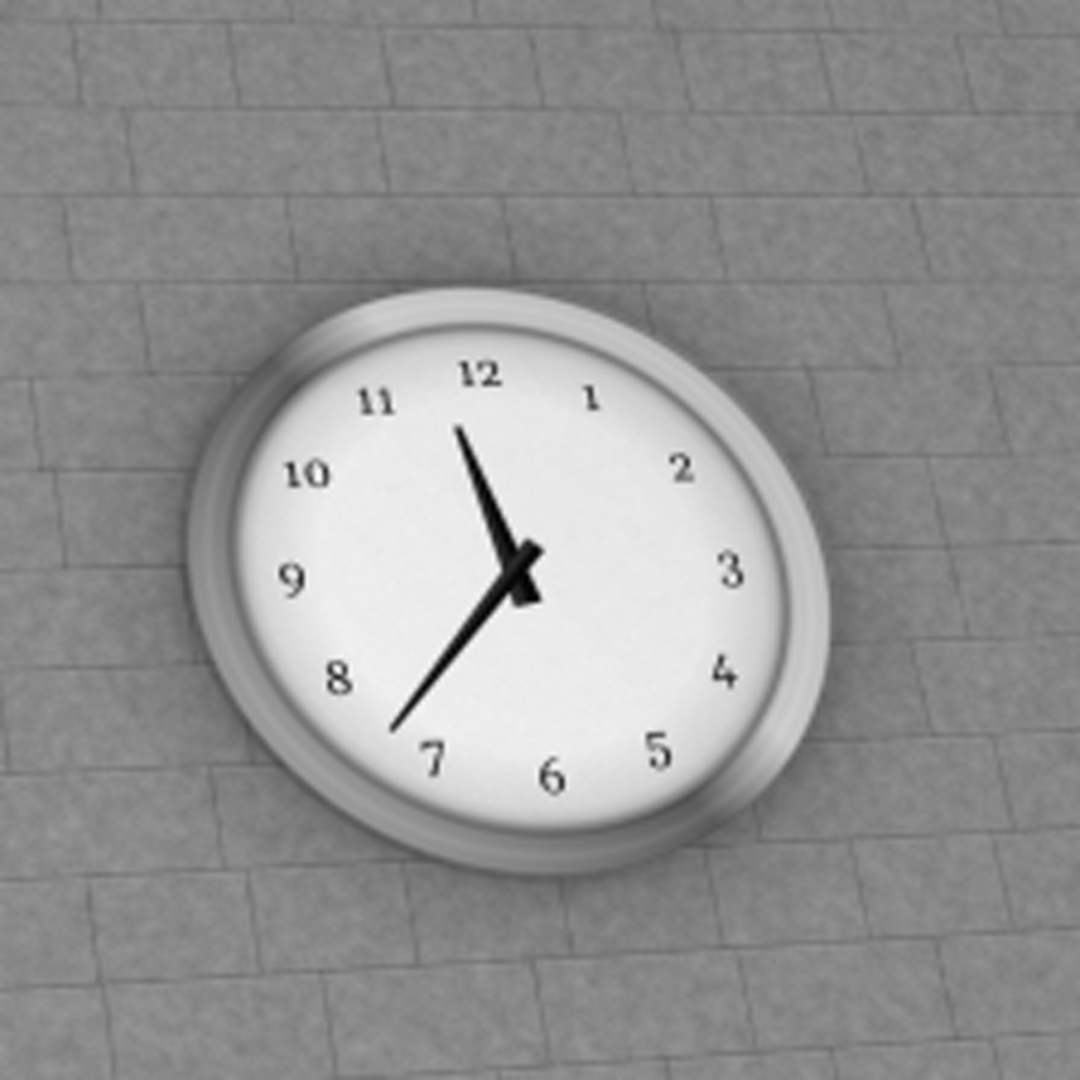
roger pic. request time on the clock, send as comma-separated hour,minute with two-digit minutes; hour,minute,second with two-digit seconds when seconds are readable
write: 11,37
